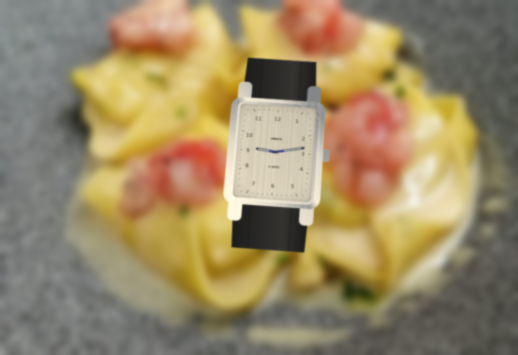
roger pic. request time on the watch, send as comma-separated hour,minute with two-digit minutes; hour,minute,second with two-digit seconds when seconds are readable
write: 9,13
